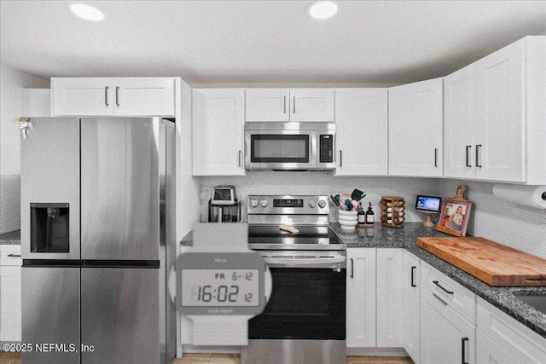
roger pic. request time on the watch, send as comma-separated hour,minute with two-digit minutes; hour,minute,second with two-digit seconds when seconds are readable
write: 16,02
